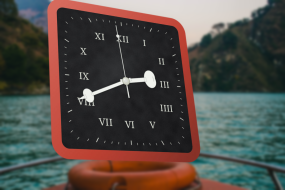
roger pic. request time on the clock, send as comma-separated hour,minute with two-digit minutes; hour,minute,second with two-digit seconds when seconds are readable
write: 2,40,59
